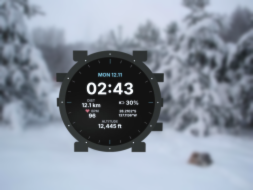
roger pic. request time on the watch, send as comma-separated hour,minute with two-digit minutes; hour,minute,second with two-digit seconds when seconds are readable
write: 2,43
